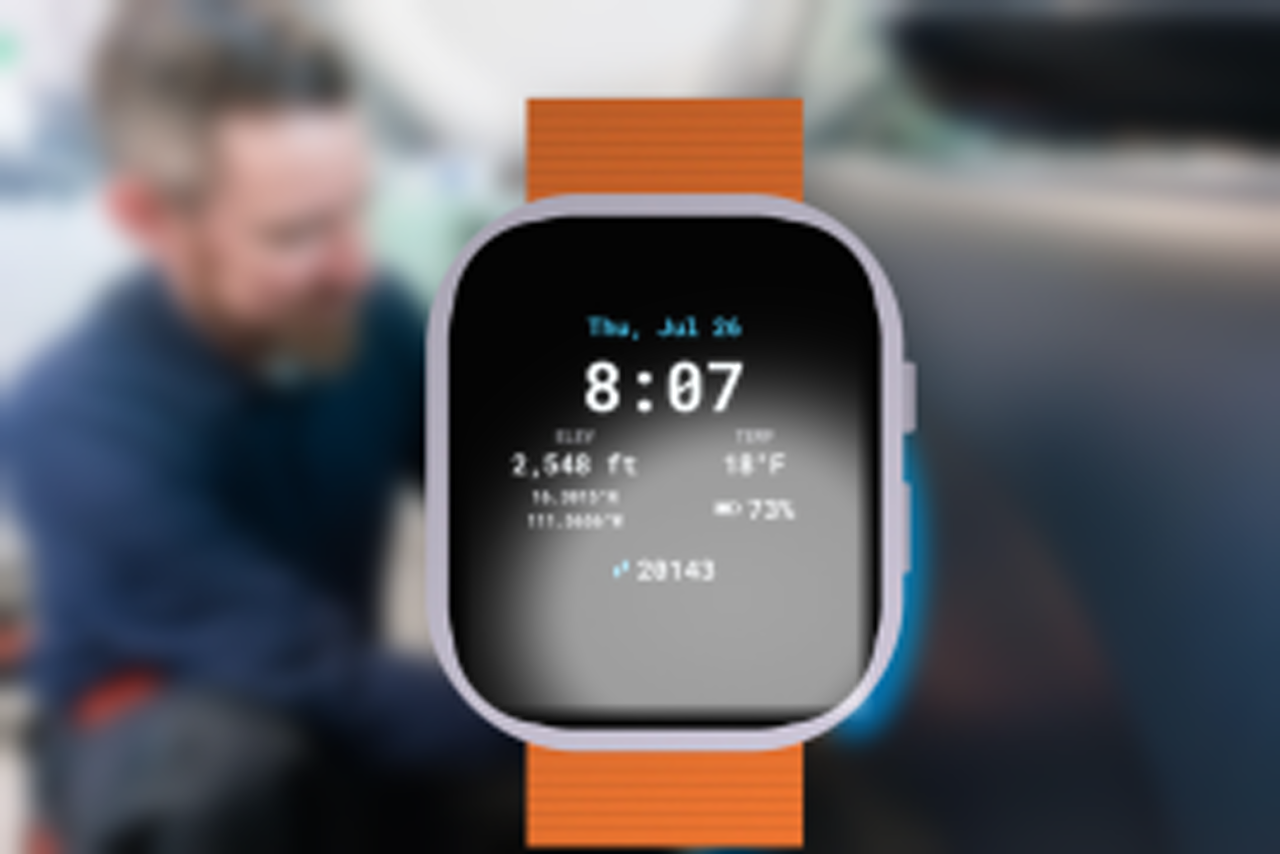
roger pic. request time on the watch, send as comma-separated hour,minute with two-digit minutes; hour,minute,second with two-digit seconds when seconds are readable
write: 8,07
